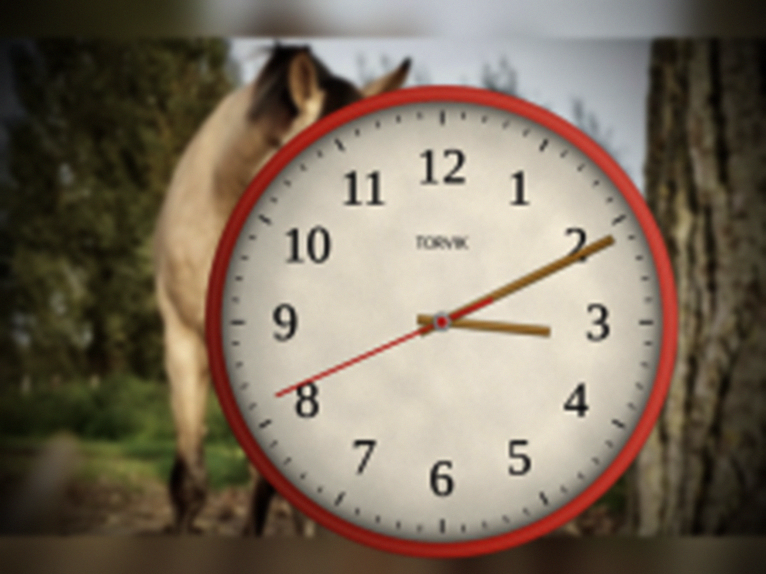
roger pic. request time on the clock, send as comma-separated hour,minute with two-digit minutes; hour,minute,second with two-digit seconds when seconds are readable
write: 3,10,41
